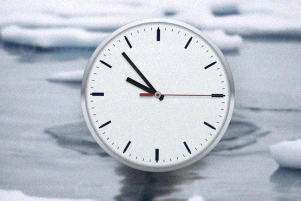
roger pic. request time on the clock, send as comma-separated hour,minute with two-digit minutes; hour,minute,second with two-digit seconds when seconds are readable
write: 9,53,15
